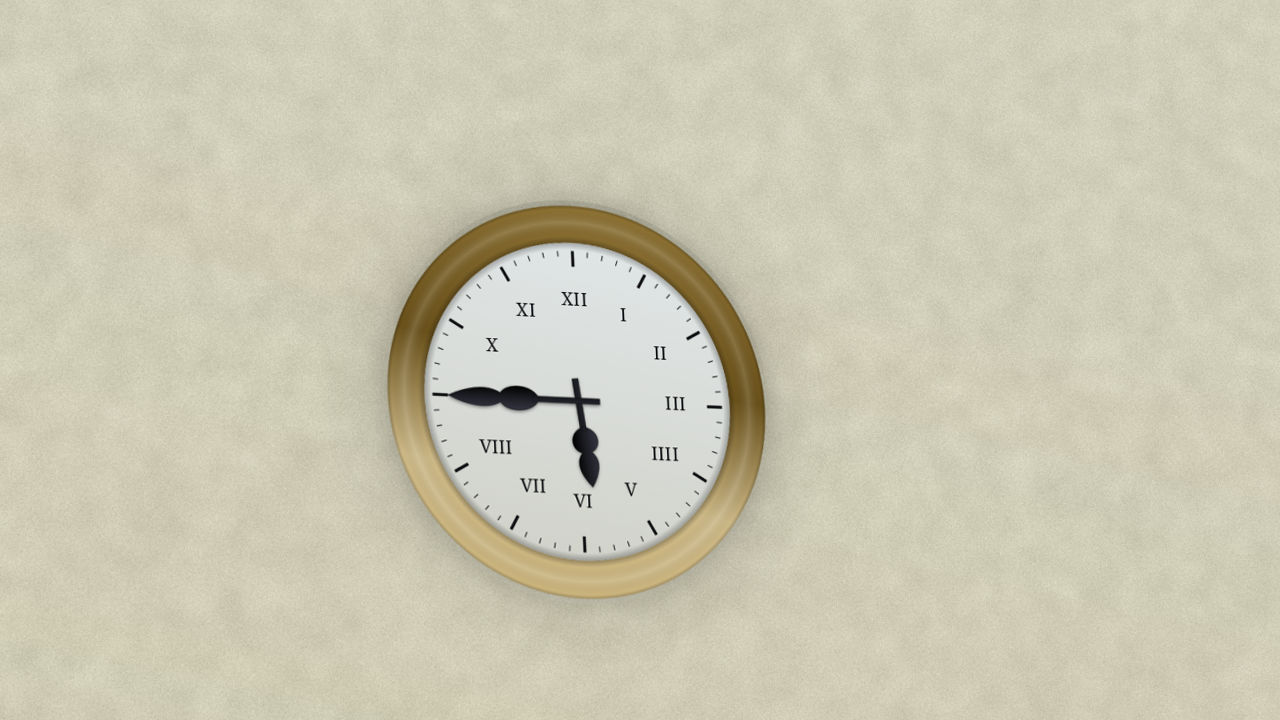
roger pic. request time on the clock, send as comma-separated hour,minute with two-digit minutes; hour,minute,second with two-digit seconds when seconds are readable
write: 5,45
